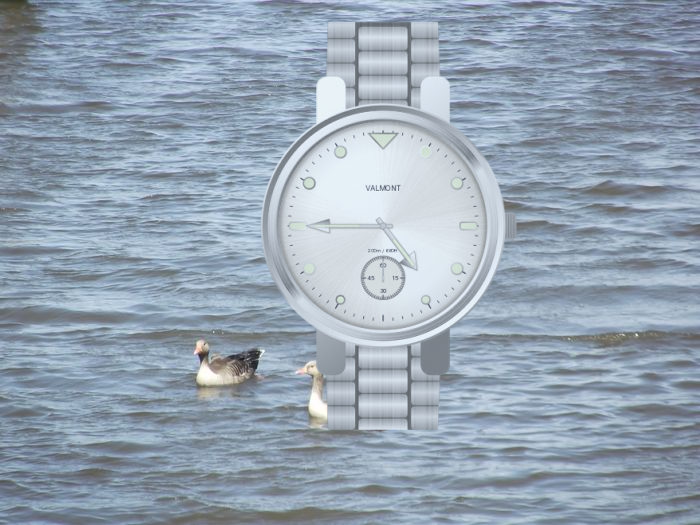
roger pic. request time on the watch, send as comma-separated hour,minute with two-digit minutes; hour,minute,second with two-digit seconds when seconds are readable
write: 4,45
